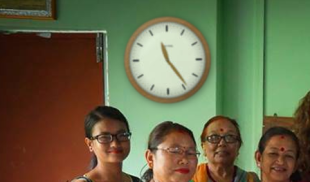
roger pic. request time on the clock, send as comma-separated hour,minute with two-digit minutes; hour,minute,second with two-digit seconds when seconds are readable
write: 11,24
